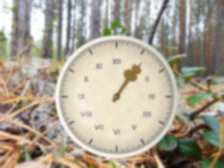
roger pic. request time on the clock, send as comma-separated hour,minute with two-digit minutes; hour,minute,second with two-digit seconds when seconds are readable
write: 1,06
